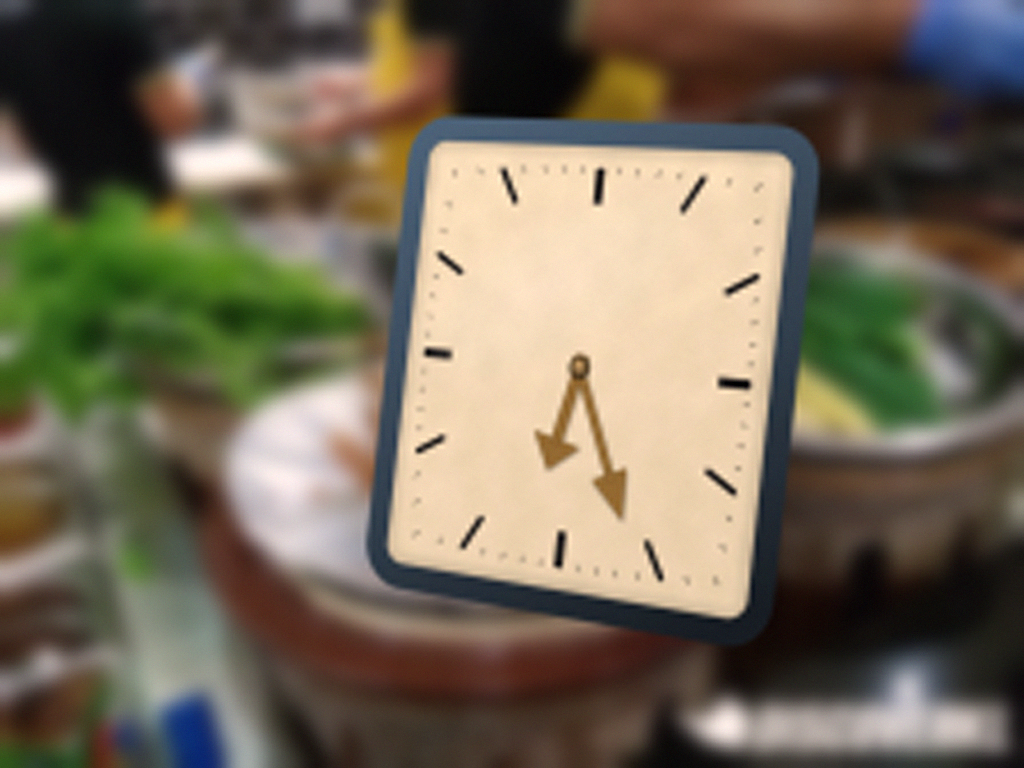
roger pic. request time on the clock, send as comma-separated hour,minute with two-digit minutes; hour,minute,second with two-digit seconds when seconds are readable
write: 6,26
